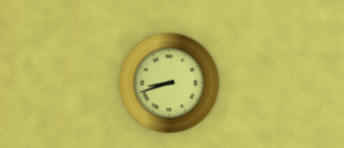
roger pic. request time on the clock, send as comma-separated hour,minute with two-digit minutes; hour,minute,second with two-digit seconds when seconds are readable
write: 8,42
